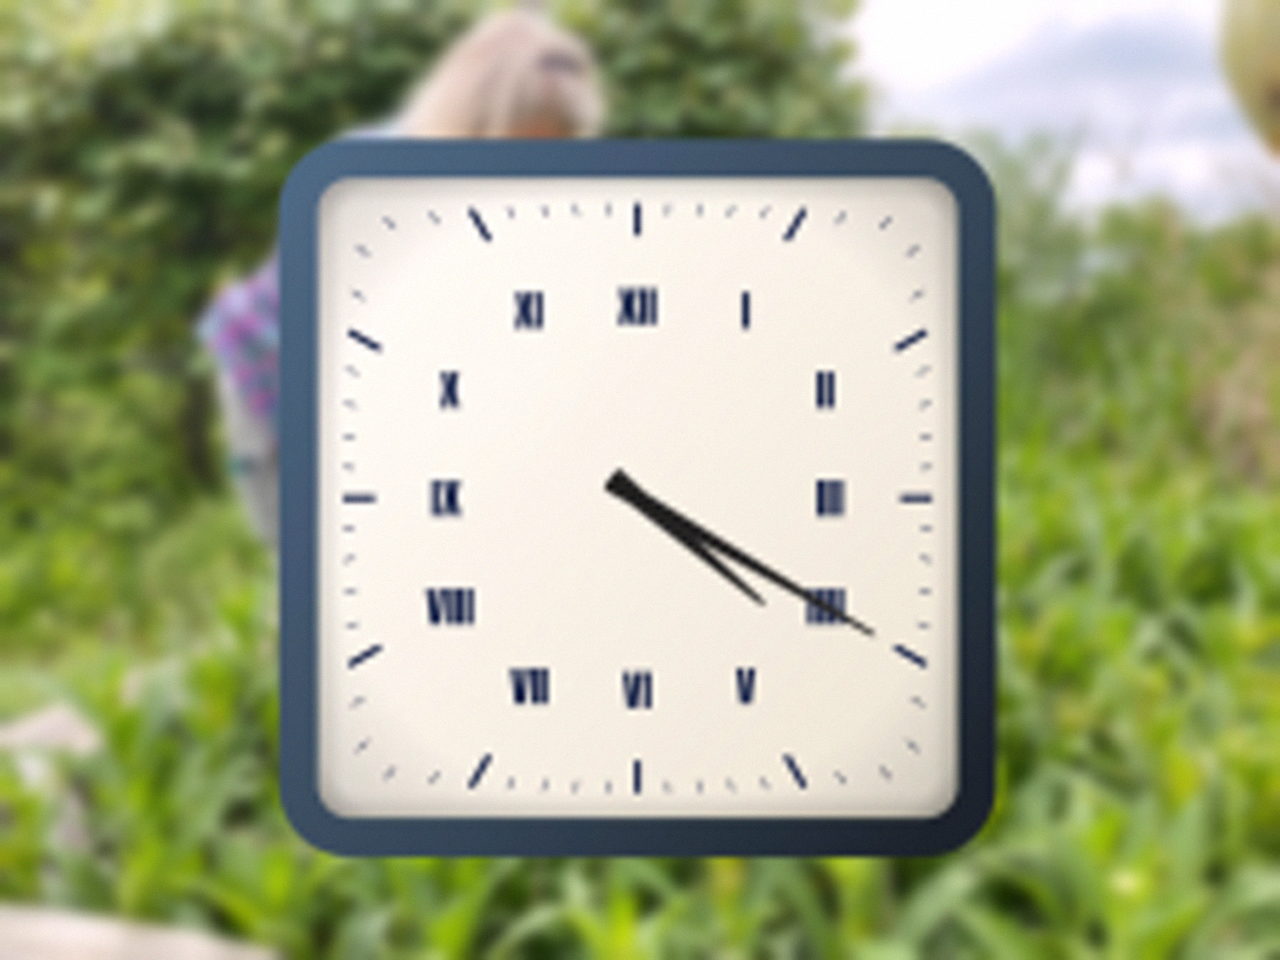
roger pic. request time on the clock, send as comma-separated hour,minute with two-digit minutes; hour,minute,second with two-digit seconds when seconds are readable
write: 4,20
